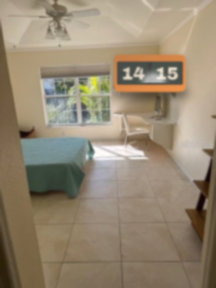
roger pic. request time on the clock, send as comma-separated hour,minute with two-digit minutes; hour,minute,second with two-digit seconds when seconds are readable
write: 14,15
